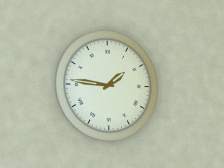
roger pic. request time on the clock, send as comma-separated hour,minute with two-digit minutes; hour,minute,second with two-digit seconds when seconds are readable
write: 1,46
